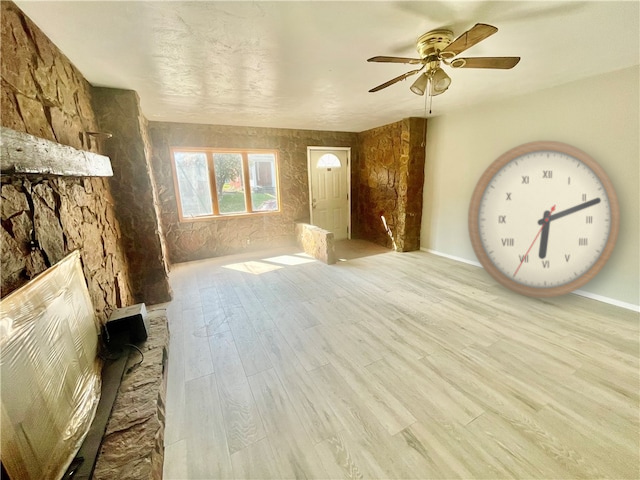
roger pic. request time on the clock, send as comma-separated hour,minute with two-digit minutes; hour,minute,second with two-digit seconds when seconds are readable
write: 6,11,35
